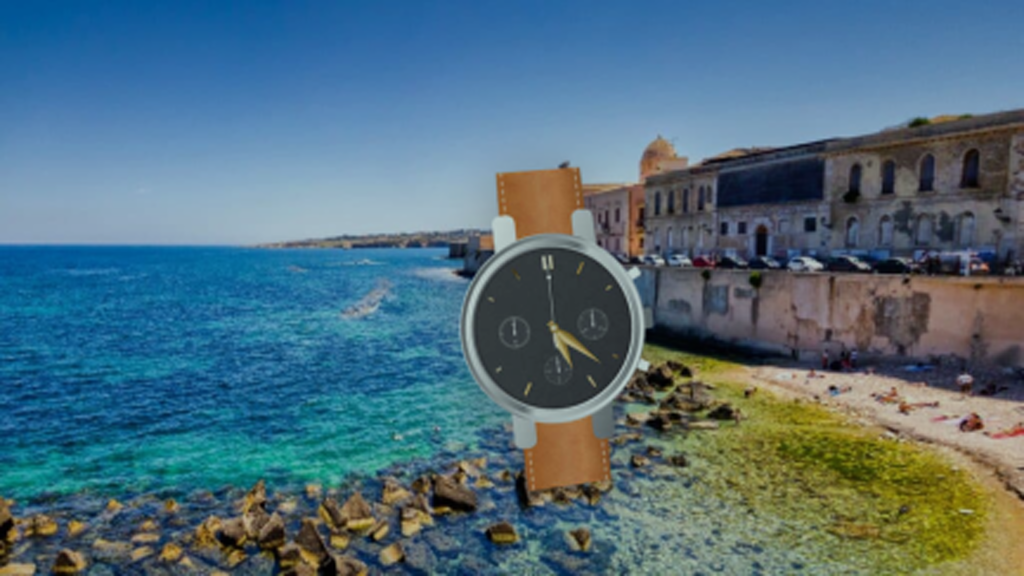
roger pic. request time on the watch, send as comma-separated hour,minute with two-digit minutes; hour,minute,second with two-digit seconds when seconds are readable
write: 5,22
